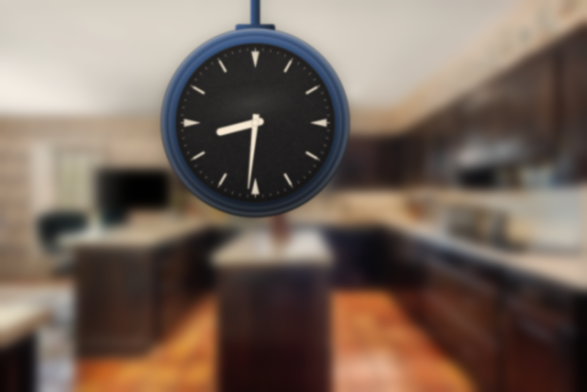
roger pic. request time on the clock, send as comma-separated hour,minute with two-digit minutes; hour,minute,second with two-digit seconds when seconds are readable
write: 8,31
